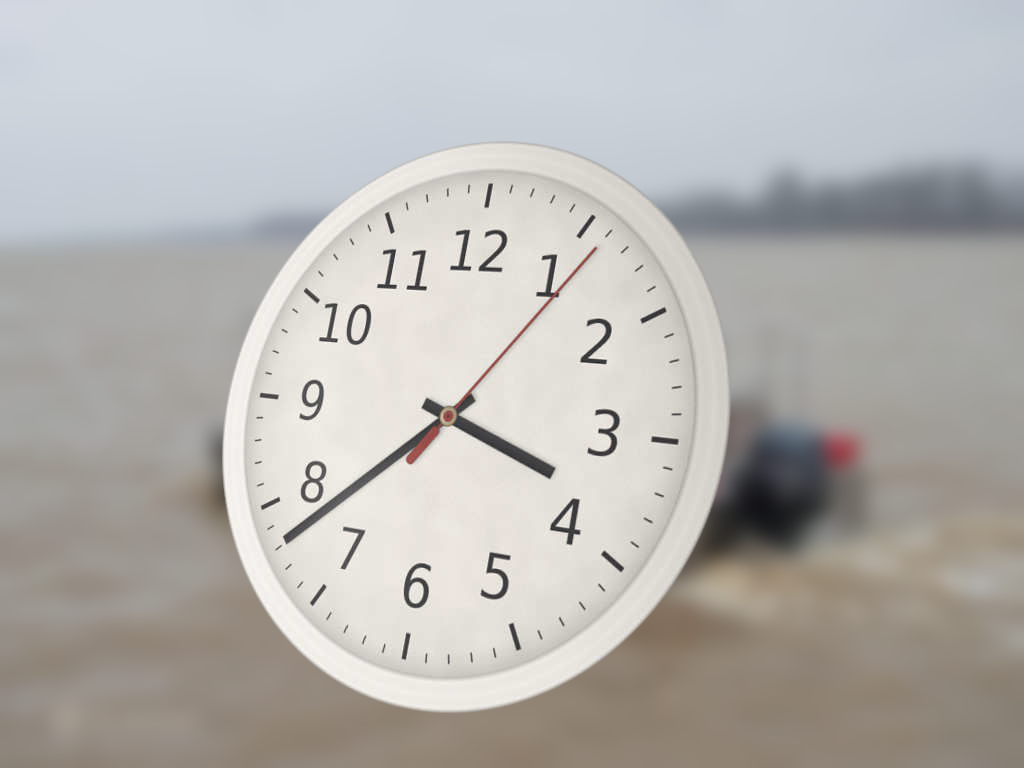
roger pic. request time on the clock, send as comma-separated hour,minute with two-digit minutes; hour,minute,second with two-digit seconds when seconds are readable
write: 3,38,06
